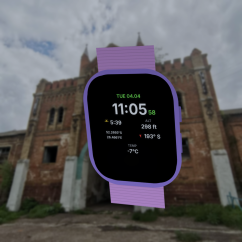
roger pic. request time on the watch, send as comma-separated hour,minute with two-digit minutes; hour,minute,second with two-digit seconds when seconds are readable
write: 11,05
